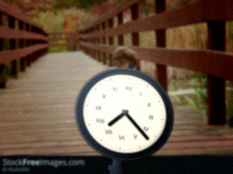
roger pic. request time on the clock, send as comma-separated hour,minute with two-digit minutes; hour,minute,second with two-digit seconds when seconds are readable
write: 7,22
